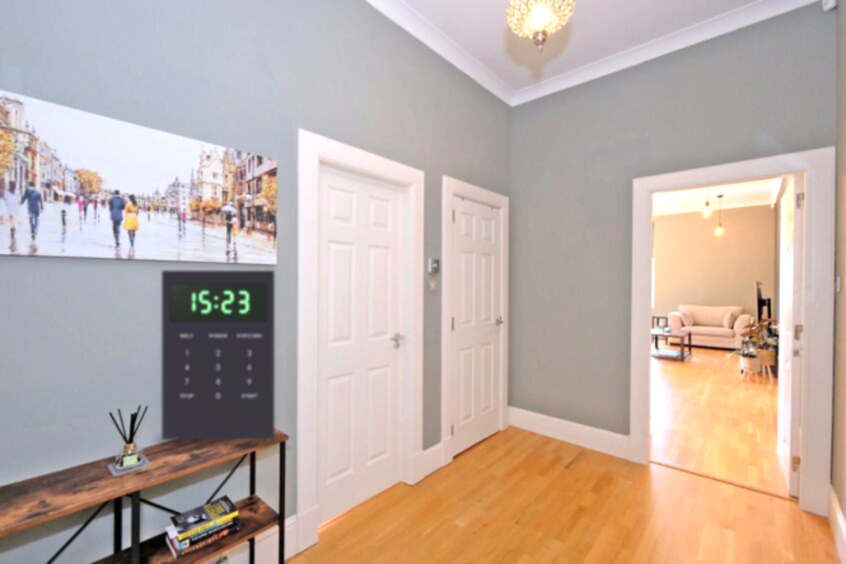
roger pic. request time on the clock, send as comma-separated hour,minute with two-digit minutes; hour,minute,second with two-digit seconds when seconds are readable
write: 15,23
